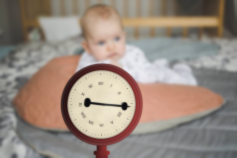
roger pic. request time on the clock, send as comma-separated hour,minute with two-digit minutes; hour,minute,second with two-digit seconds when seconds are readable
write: 9,16
